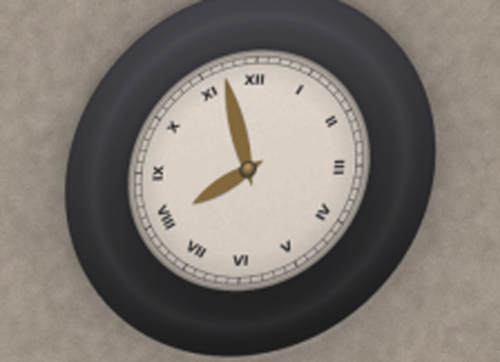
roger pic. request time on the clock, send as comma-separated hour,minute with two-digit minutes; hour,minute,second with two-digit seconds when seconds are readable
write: 7,57
